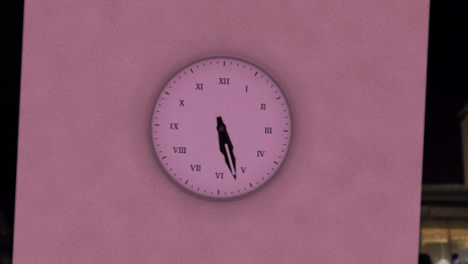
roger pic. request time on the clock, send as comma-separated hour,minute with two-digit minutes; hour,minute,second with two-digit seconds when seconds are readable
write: 5,27
